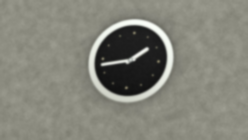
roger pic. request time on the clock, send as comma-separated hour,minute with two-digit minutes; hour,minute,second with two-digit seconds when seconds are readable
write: 1,43
